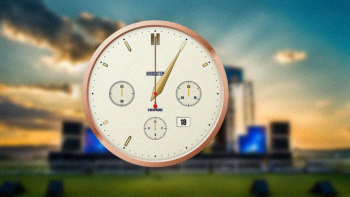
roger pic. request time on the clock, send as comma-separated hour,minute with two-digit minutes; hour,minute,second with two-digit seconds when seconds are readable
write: 1,05
